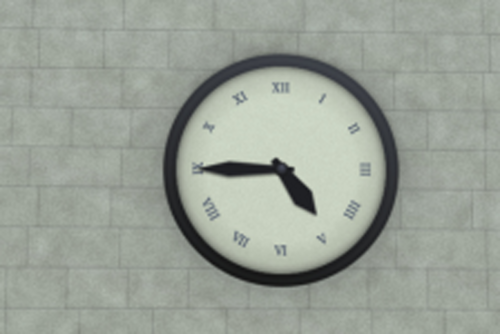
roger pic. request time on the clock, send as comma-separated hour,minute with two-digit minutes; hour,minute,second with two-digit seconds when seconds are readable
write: 4,45
